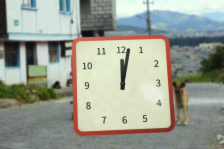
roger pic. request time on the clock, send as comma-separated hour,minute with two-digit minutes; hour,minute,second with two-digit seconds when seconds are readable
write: 12,02
